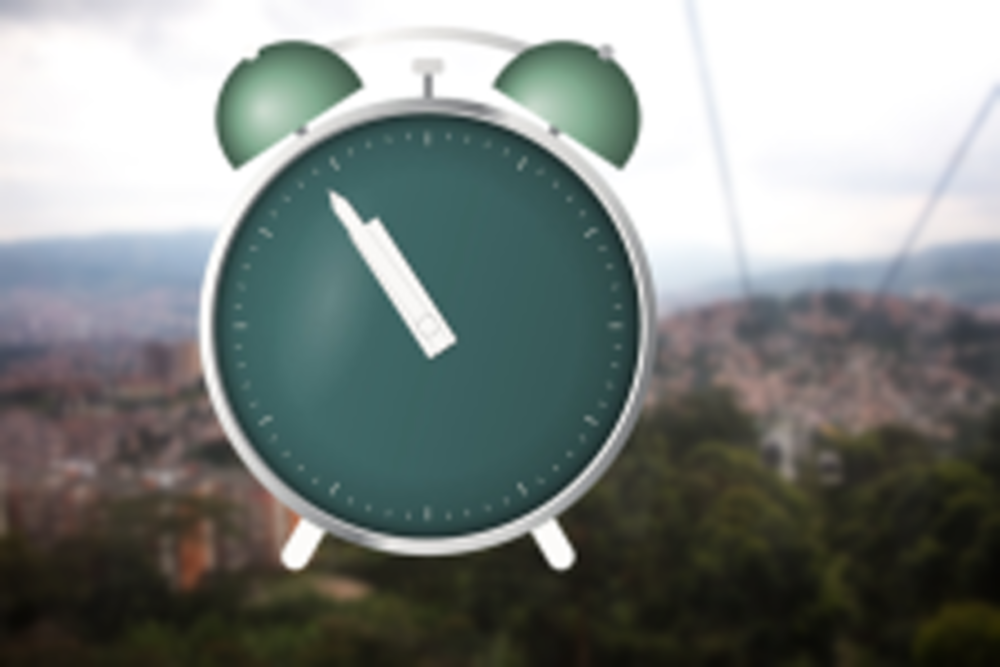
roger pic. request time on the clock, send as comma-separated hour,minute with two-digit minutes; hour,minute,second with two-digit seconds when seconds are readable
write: 10,54
